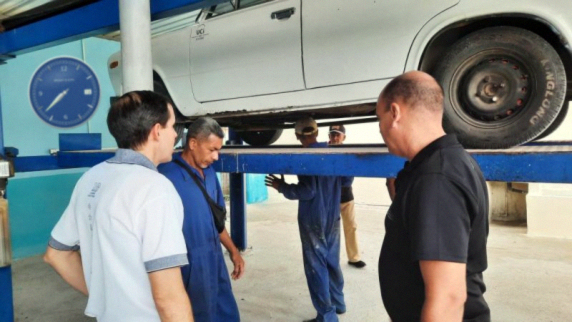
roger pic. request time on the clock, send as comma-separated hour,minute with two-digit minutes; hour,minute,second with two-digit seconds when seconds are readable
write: 7,38
